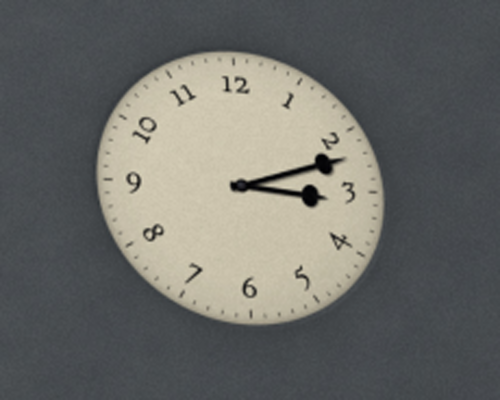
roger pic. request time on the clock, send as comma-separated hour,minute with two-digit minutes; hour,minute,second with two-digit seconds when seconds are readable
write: 3,12
